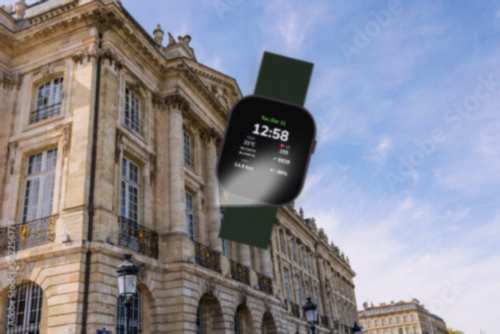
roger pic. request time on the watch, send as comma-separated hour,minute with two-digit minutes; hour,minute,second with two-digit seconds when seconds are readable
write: 12,58
